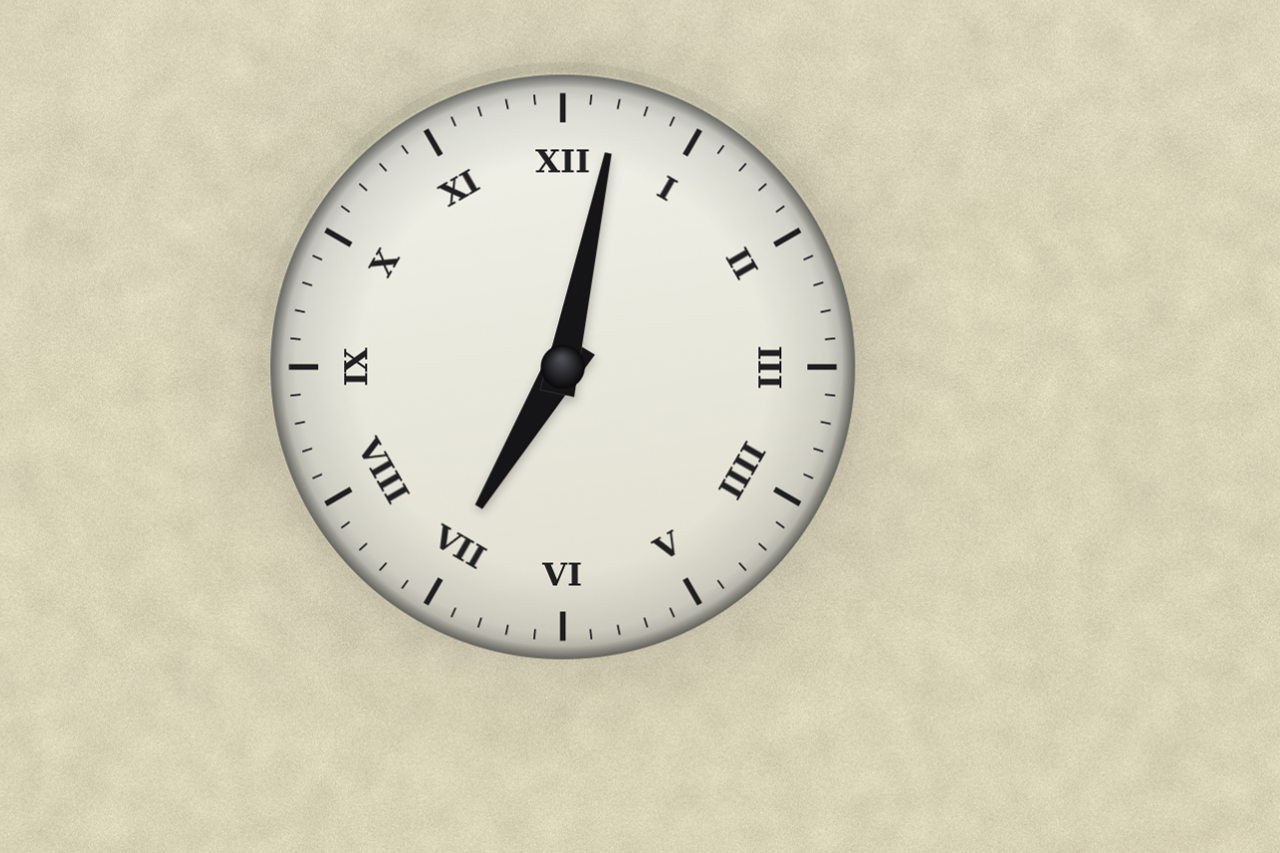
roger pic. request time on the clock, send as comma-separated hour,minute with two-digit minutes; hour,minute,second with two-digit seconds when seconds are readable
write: 7,02
